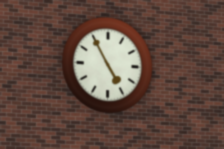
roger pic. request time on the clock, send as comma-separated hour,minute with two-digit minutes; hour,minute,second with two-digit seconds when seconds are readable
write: 4,55
